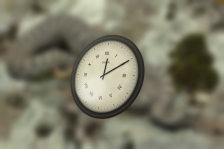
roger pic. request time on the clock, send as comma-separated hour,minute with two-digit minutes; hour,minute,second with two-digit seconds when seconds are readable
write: 12,10
